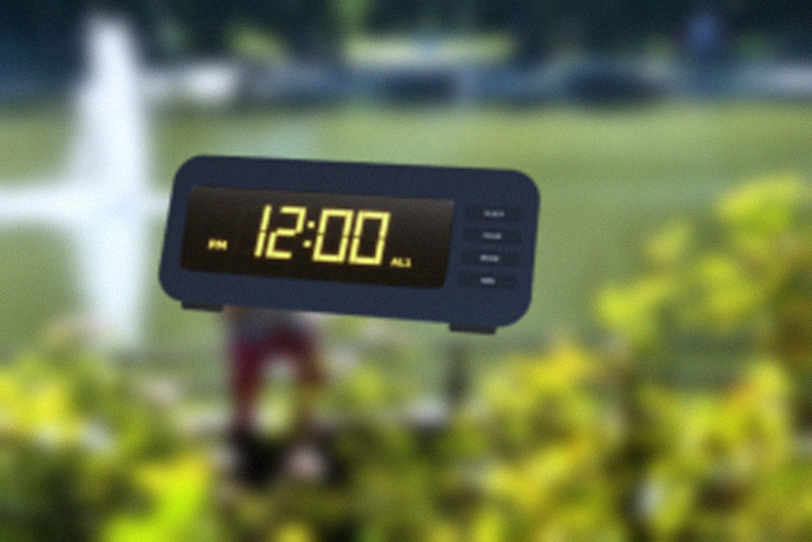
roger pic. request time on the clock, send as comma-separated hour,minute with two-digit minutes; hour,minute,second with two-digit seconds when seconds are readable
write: 12,00
